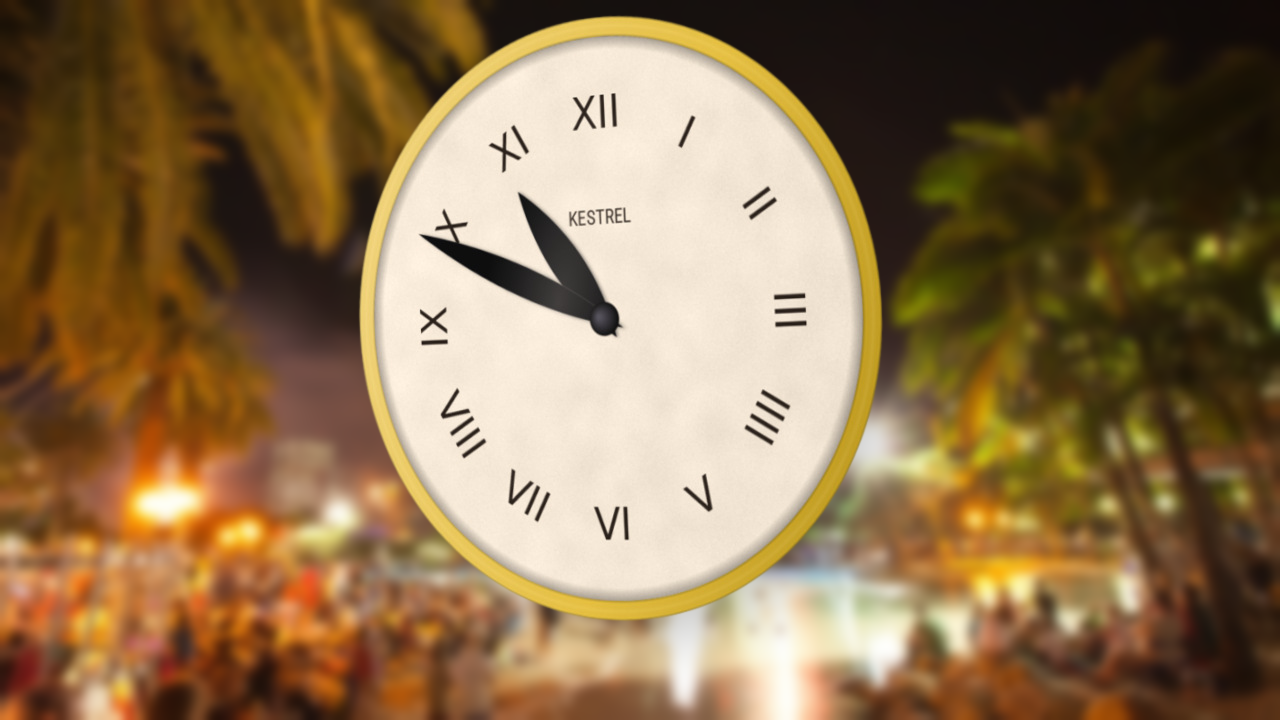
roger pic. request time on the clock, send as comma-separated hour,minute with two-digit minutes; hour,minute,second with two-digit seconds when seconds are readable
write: 10,49
